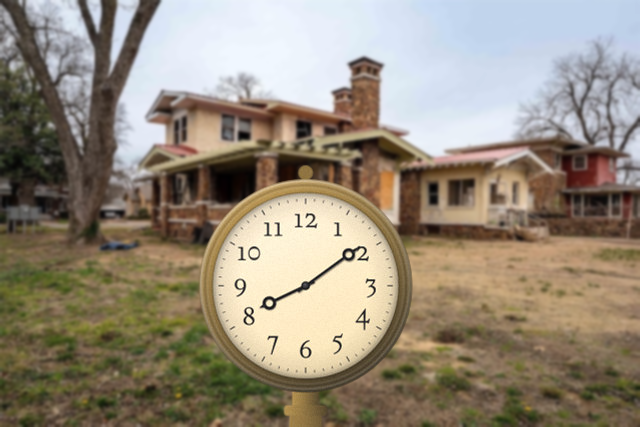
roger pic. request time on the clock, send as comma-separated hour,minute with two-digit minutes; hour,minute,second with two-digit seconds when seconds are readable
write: 8,09
